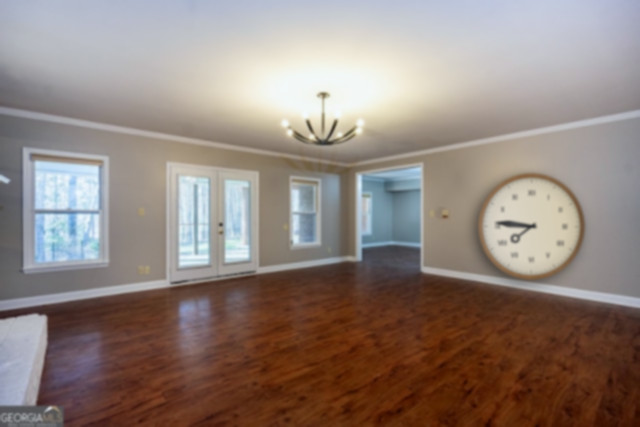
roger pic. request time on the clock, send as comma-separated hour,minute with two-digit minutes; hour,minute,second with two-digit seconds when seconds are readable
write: 7,46
